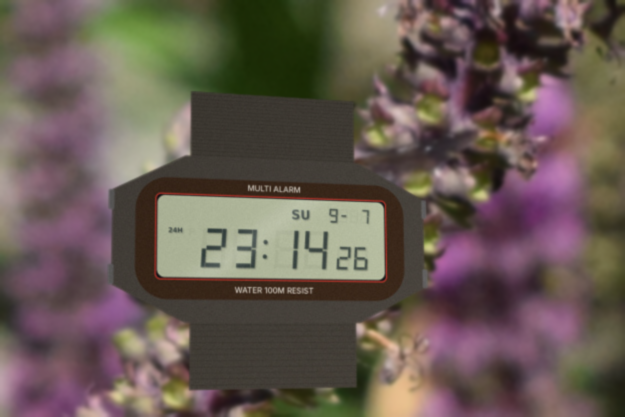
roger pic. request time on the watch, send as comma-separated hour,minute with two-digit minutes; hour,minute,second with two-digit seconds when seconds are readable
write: 23,14,26
